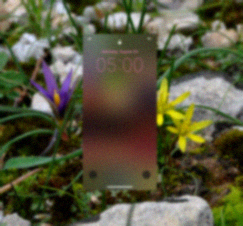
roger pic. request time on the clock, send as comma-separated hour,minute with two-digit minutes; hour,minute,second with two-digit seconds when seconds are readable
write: 5,00
